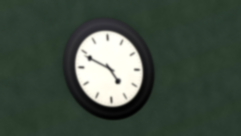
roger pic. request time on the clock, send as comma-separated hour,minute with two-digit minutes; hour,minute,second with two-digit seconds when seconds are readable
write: 4,49
